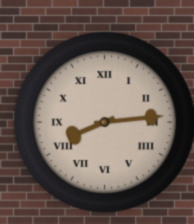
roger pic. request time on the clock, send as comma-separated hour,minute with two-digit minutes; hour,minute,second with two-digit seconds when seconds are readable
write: 8,14
